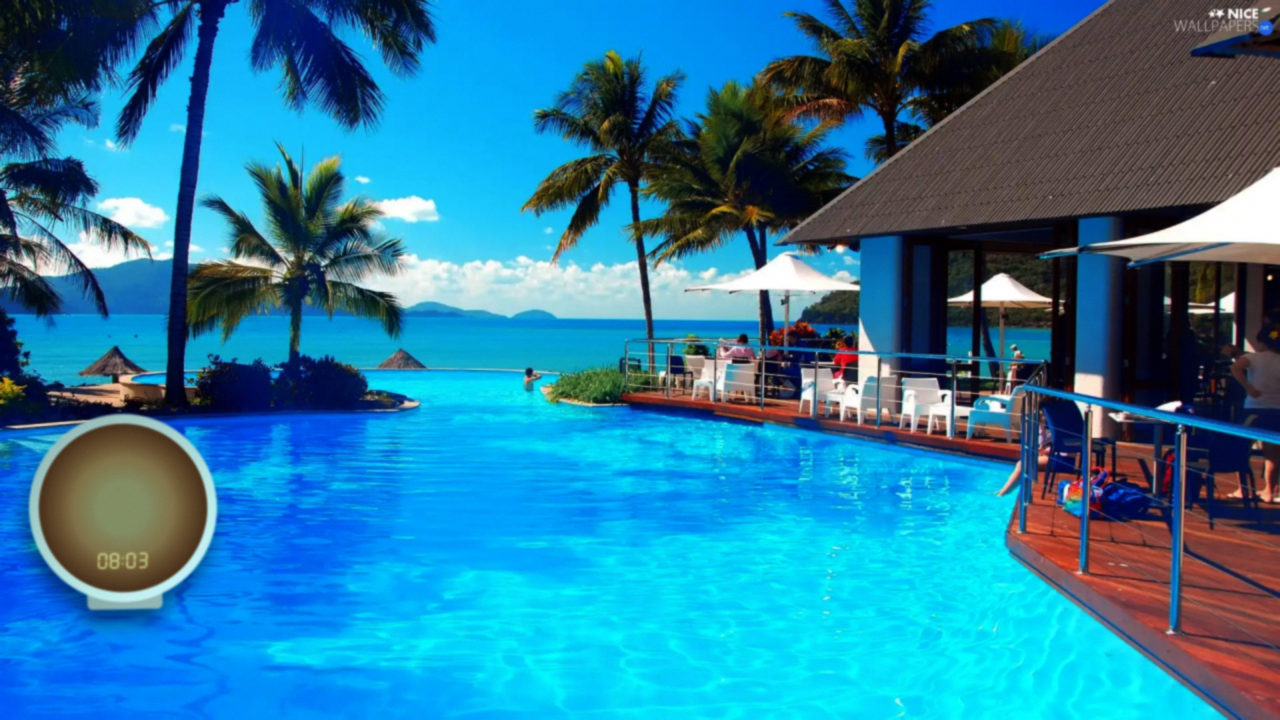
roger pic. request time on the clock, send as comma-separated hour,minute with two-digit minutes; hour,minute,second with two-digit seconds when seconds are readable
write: 8,03
